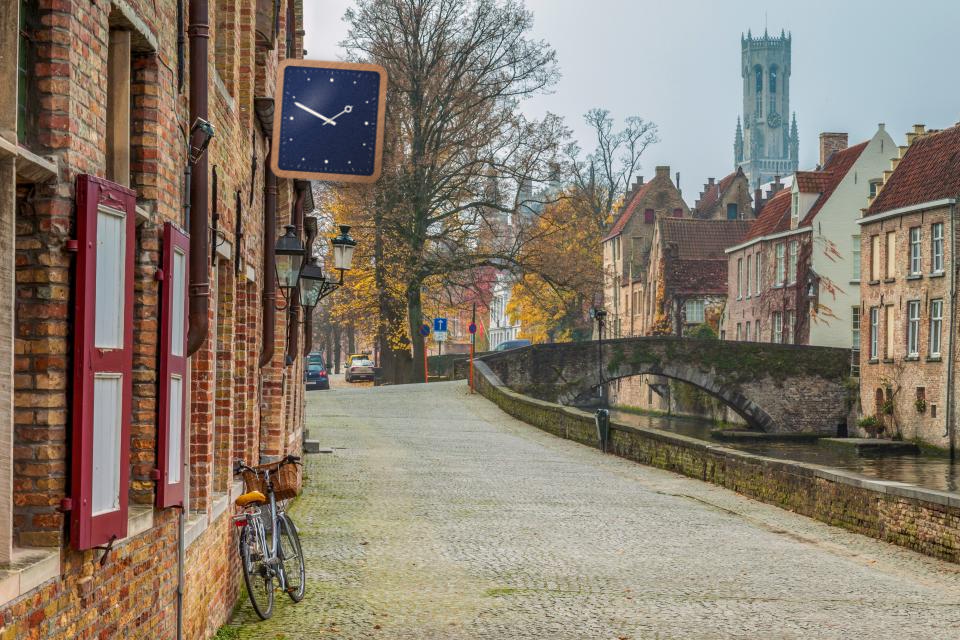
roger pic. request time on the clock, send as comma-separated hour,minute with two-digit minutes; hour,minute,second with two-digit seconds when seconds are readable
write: 1,49
